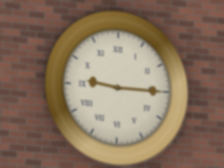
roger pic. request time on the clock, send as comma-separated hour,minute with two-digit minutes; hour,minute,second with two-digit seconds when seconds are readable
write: 9,15
